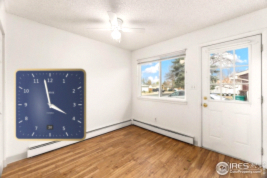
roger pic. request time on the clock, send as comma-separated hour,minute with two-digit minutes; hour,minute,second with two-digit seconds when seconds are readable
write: 3,58
